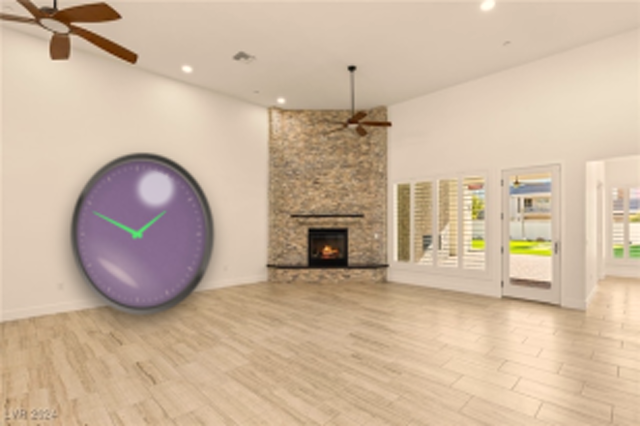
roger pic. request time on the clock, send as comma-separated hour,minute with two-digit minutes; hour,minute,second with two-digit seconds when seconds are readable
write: 1,49
